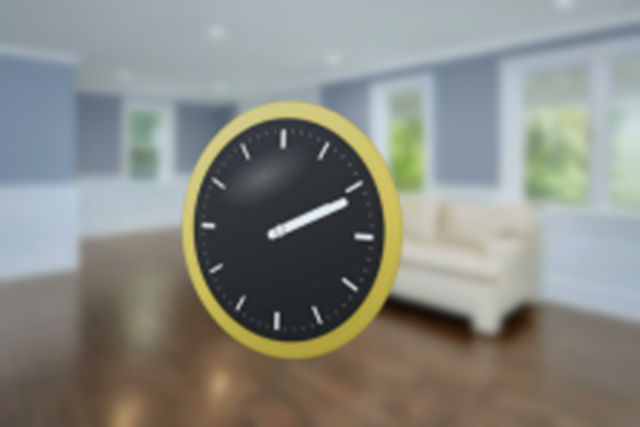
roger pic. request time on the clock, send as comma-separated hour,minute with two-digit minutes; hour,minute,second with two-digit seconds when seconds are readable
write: 2,11
